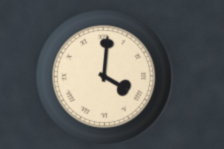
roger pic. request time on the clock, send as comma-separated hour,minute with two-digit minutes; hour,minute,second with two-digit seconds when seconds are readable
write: 4,01
